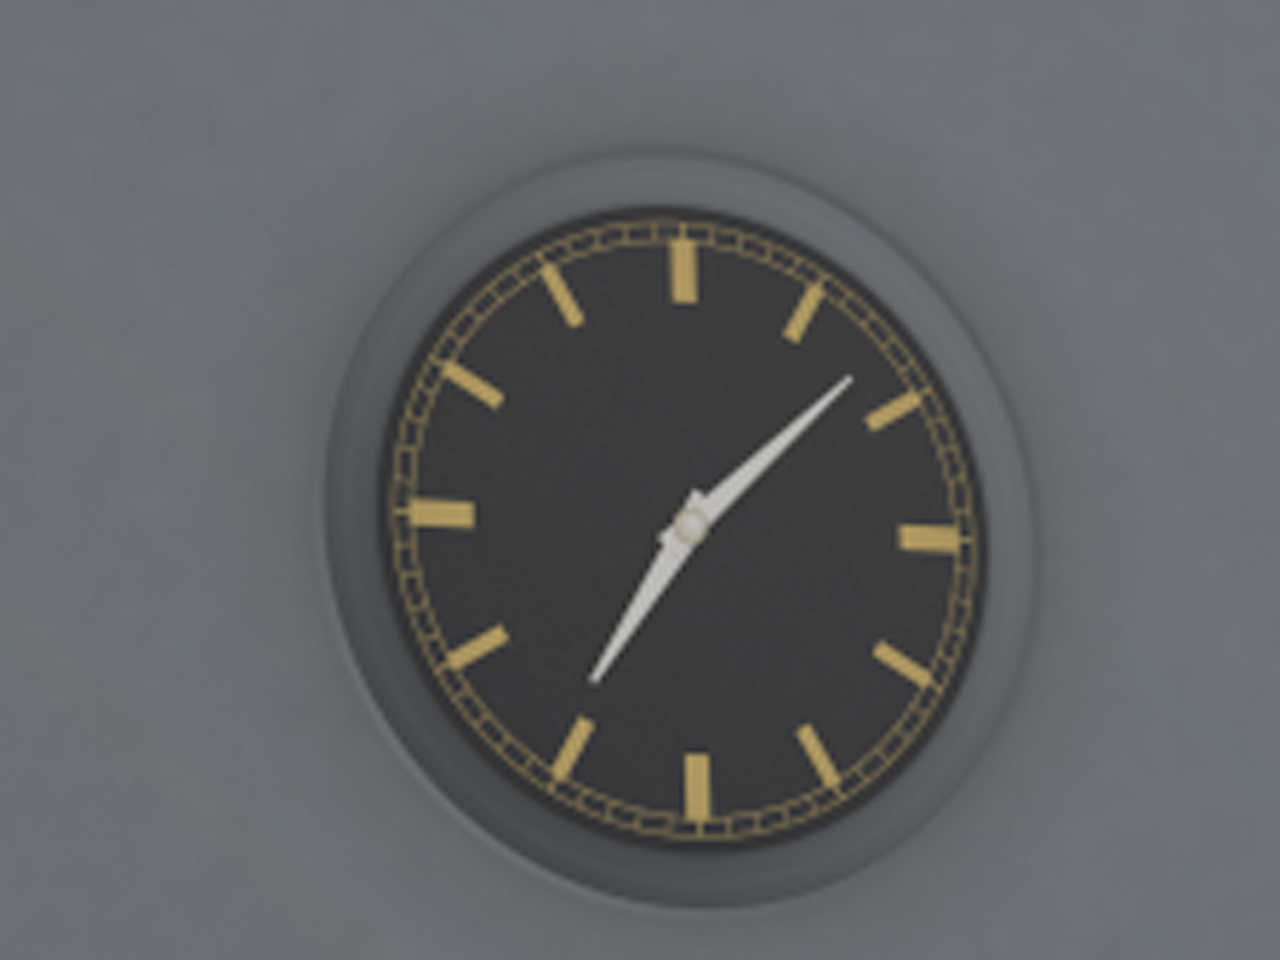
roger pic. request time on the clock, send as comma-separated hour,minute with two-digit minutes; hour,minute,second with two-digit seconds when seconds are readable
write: 7,08
